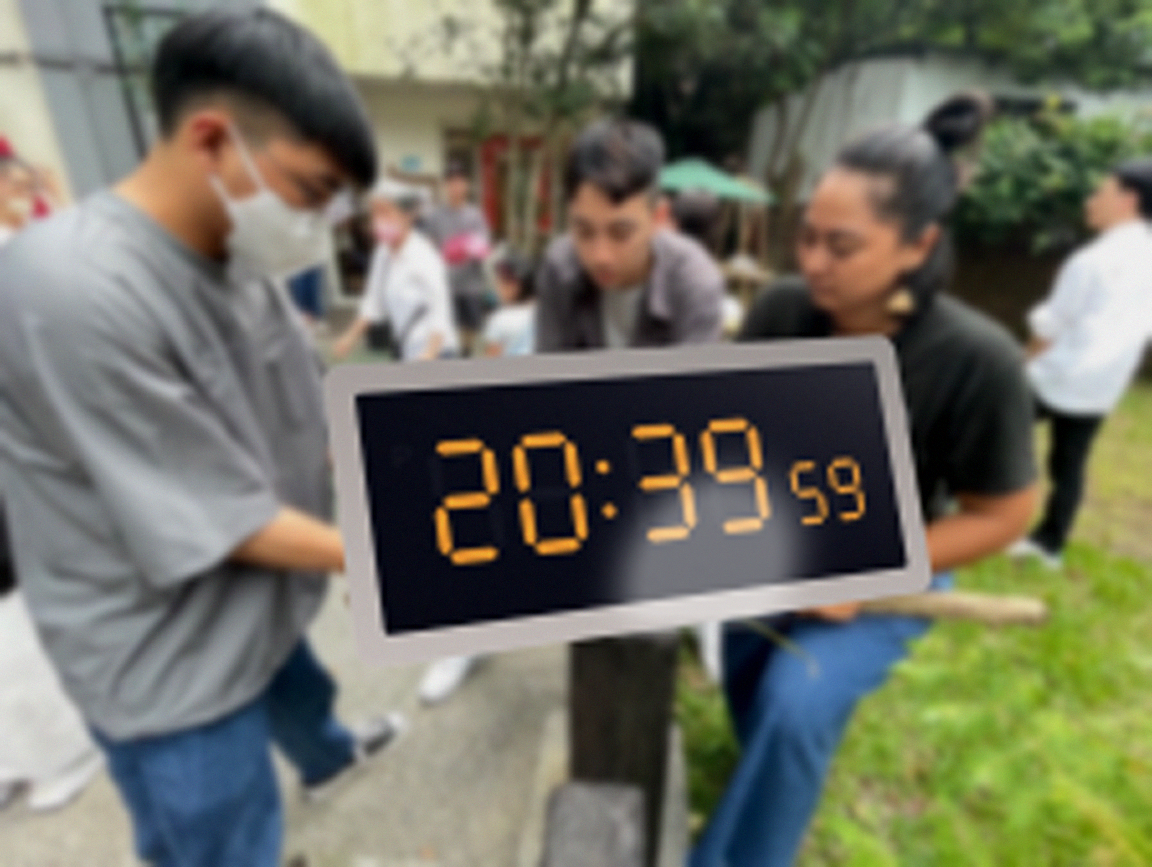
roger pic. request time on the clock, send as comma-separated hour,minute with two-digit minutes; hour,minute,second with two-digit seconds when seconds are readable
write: 20,39,59
